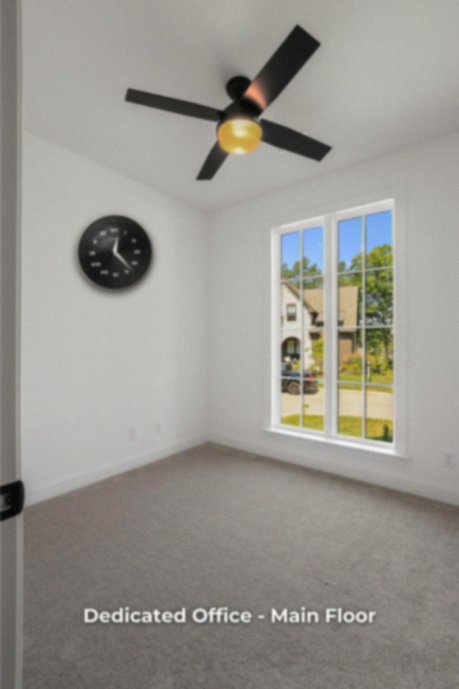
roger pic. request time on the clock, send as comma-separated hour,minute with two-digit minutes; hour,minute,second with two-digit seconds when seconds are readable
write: 12,23
